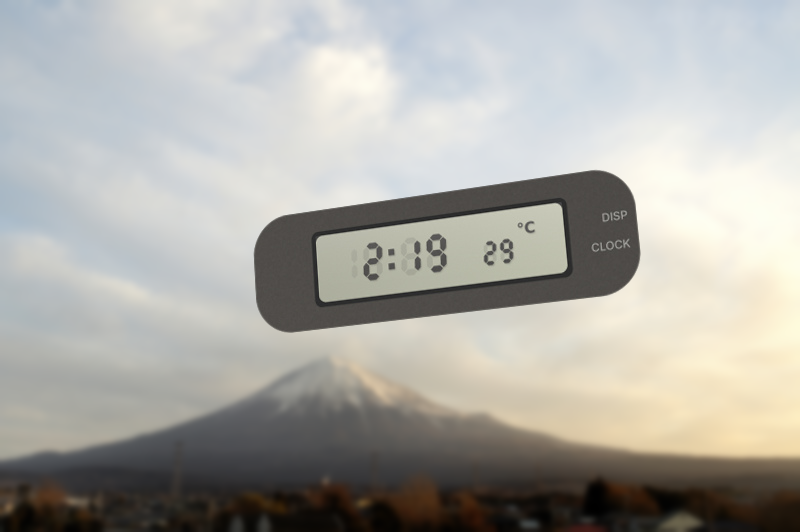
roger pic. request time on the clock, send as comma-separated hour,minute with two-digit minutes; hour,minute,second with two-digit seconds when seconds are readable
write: 2,19
